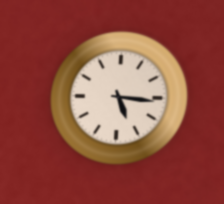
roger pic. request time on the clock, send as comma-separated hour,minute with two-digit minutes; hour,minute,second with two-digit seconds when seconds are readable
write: 5,16
